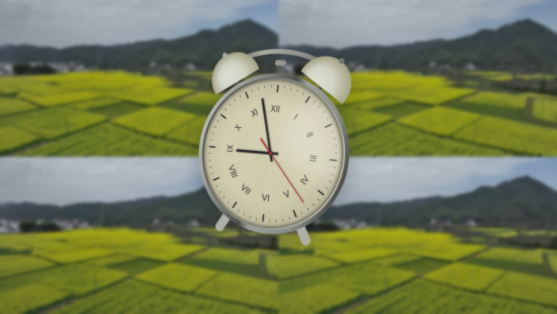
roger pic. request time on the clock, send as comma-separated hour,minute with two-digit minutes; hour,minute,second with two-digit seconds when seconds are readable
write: 8,57,23
